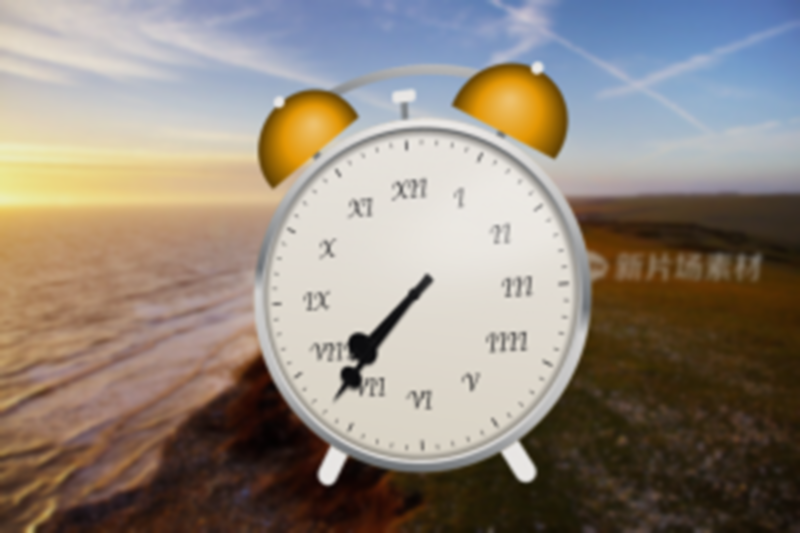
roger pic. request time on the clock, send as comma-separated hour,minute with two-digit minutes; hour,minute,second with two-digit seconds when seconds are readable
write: 7,37
